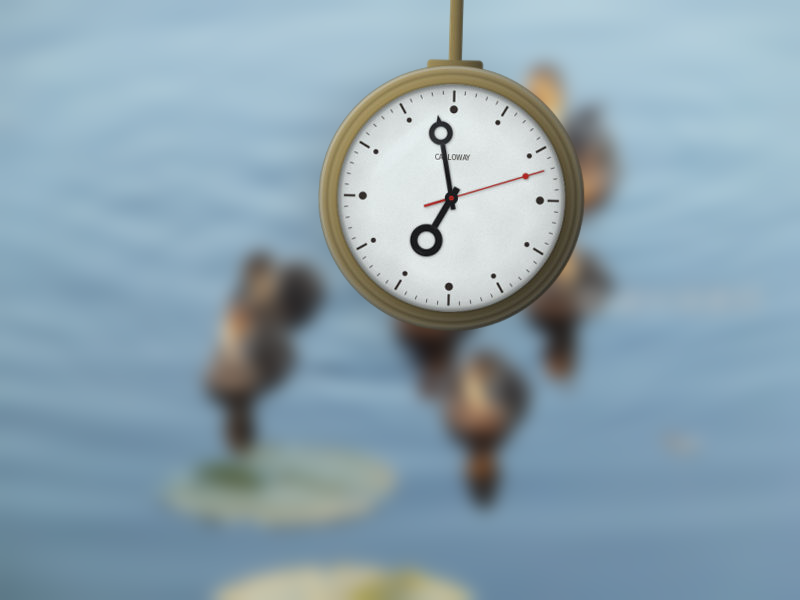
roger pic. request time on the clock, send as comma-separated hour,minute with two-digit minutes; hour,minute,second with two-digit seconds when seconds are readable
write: 6,58,12
